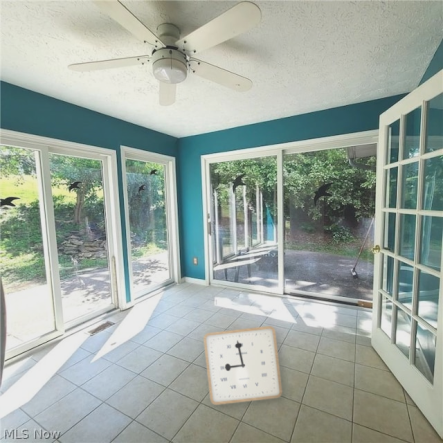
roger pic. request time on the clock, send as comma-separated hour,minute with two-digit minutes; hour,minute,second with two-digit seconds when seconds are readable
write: 8,59
